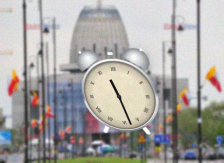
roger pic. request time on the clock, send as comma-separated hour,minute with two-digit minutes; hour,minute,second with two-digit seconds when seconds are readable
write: 11,28
